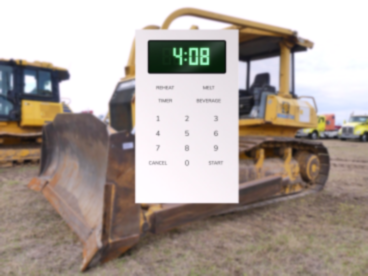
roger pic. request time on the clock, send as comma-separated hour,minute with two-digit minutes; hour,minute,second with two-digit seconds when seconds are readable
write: 4,08
